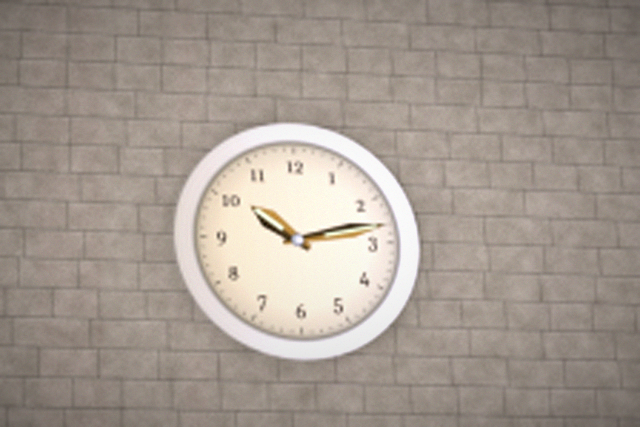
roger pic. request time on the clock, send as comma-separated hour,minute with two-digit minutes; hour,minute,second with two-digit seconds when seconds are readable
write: 10,13
